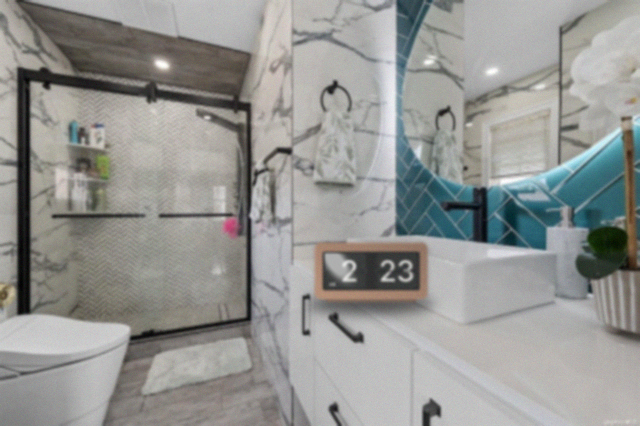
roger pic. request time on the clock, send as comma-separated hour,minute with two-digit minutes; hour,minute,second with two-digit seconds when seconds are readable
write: 2,23
